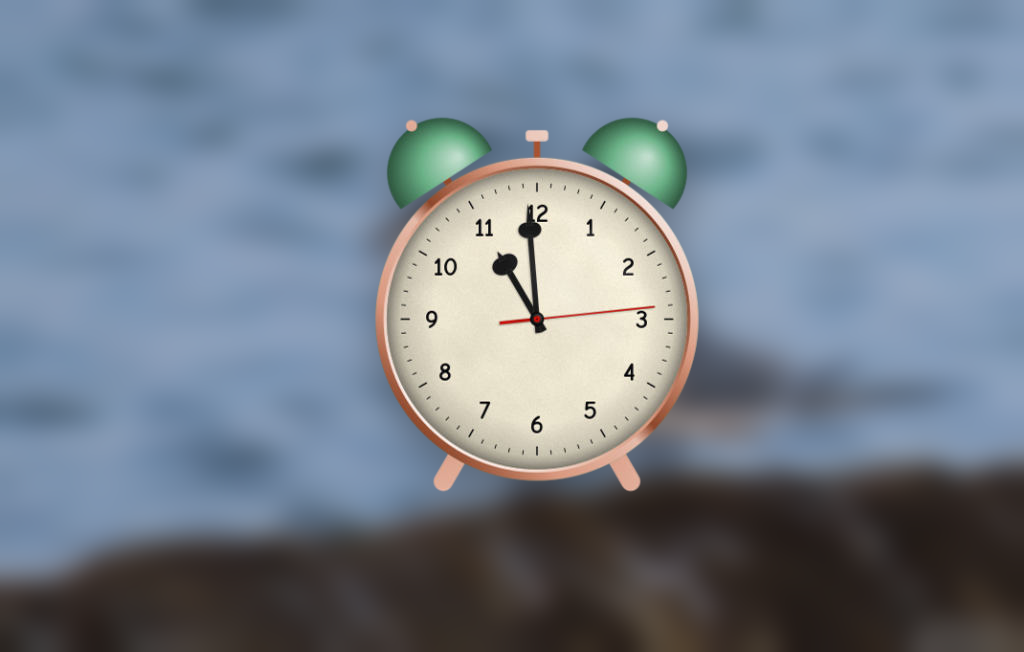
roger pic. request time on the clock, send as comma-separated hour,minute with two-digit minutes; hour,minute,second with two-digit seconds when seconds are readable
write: 10,59,14
